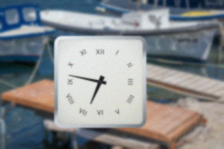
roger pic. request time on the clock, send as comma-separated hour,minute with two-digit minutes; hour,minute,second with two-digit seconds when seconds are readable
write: 6,47
